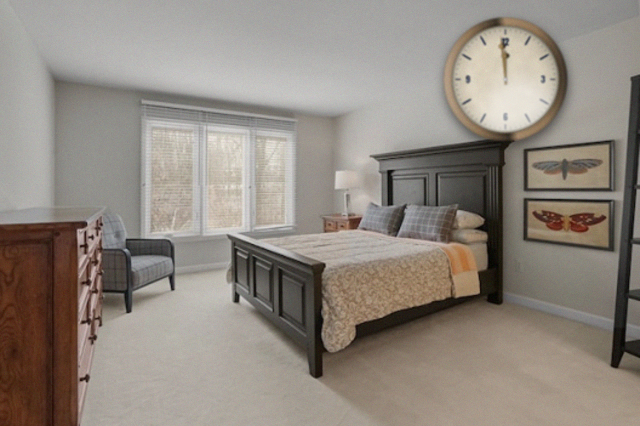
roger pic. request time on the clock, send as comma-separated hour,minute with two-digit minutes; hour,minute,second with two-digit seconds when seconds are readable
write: 11,59
